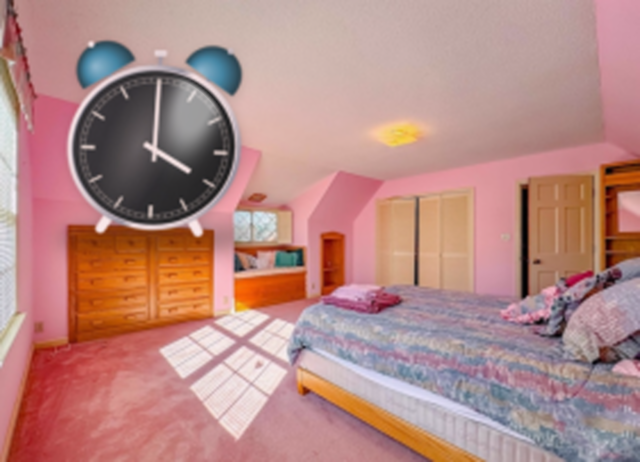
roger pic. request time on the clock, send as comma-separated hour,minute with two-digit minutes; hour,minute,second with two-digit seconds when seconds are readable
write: 4,00
